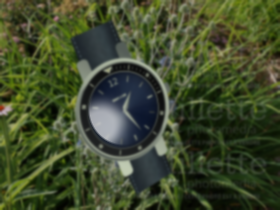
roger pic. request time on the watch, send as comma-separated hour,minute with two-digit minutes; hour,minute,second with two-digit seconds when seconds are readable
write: 1,27
